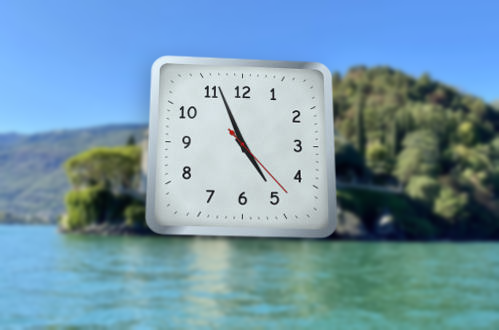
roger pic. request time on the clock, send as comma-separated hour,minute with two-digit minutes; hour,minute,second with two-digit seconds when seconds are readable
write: 4,56,23
